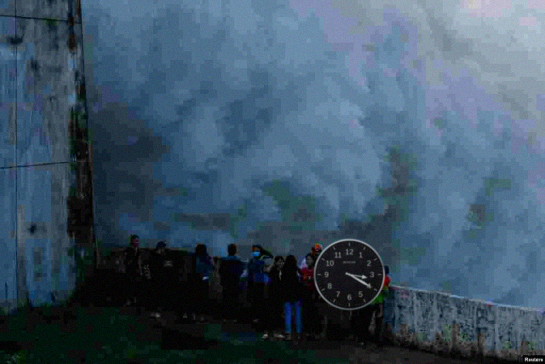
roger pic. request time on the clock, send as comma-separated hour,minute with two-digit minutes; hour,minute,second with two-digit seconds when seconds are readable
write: 3,20
